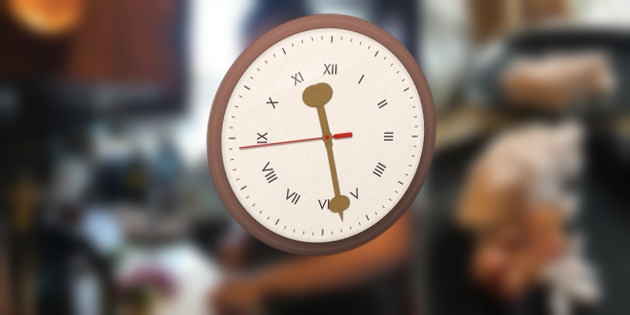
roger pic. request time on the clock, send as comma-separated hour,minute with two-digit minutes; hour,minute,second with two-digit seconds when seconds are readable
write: 11,27,44
